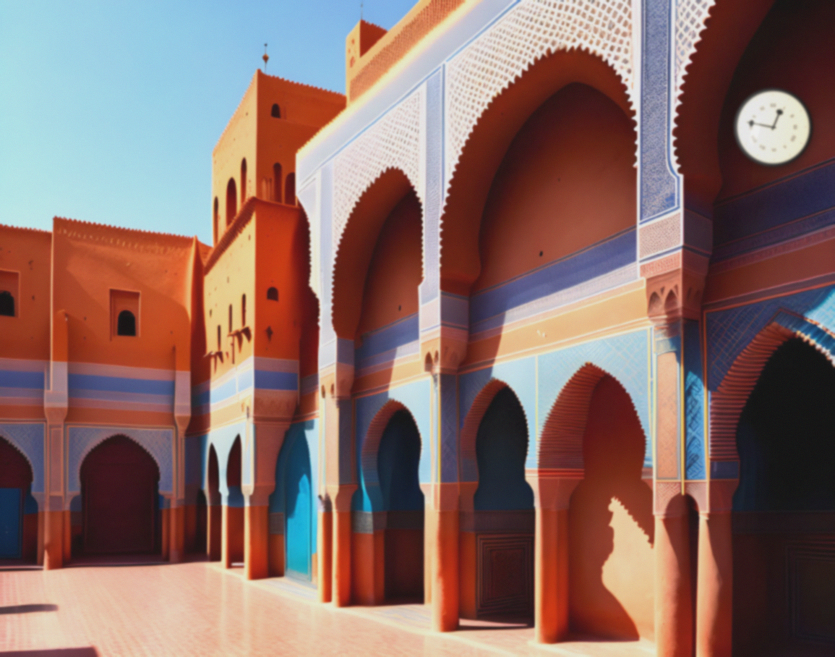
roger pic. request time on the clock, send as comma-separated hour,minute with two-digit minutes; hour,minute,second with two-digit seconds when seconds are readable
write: 12,47
